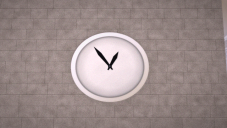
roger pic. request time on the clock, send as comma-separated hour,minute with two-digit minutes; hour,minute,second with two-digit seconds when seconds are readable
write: 12,54
